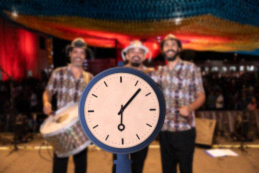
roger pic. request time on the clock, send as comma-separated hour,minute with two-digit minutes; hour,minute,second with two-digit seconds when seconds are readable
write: 6,07
